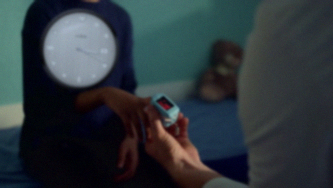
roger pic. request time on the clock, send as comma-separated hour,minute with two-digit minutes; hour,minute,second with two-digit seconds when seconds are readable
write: 3,19
